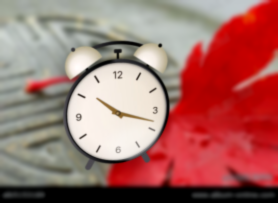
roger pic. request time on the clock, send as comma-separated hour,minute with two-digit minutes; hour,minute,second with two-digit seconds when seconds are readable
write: 10,18
